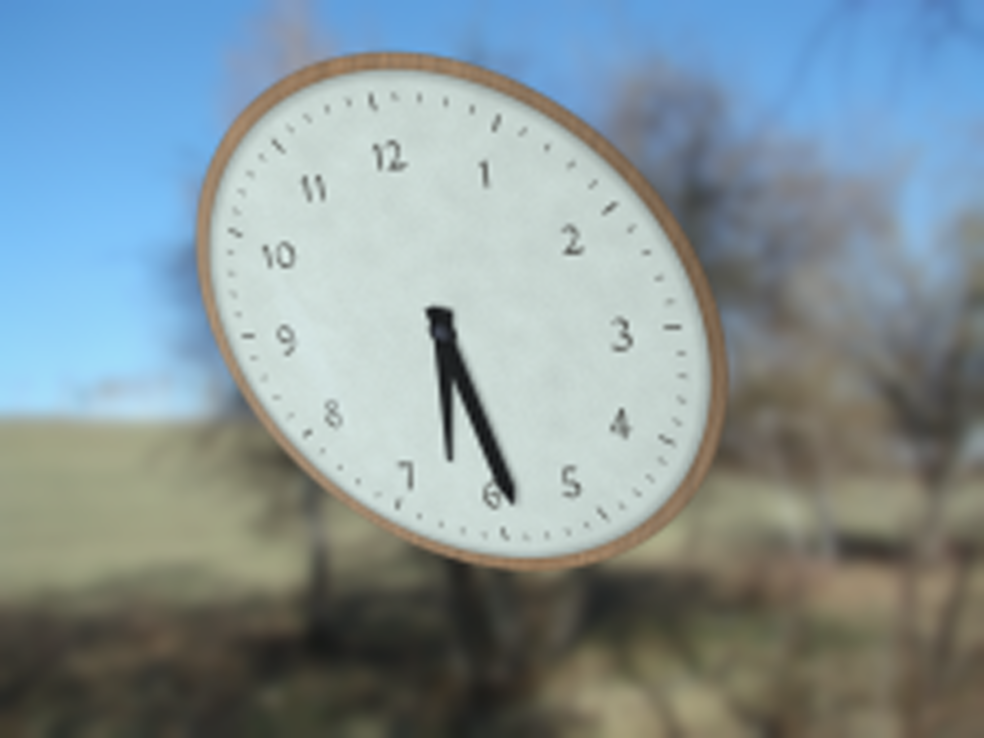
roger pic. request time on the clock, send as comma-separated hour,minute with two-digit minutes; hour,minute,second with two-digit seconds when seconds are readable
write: 6,29
